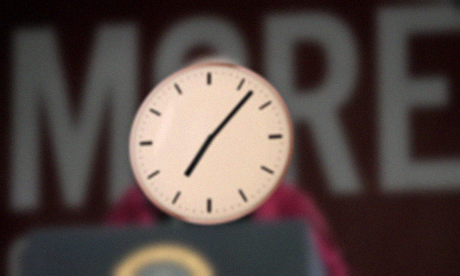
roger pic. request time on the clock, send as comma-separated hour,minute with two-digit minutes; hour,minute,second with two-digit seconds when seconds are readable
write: 7,07
